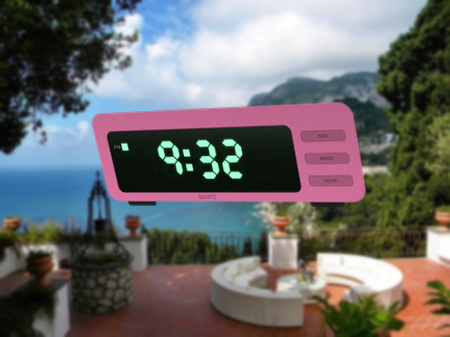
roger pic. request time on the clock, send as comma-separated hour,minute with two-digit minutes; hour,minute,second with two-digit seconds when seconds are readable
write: 9,32
